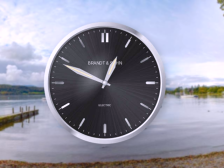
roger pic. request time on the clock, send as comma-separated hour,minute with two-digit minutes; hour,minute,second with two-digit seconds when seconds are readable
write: 12,49
